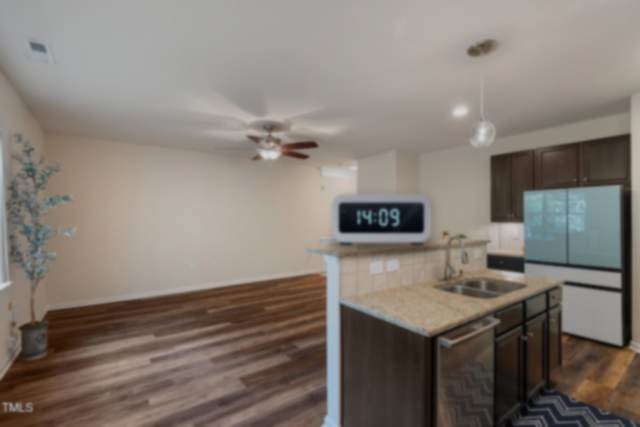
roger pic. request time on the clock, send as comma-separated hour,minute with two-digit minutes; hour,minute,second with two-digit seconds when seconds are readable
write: 14,09
